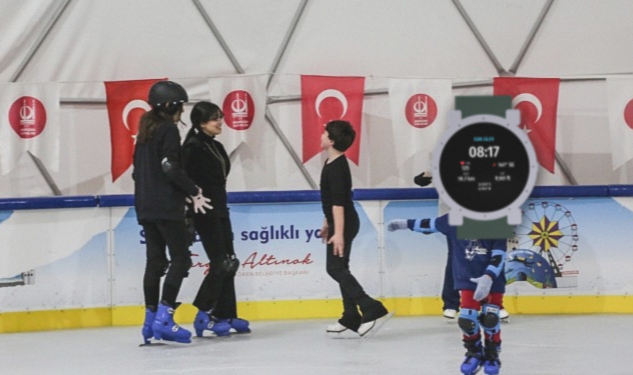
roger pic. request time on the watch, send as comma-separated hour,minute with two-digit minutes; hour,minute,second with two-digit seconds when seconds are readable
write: 8,17
